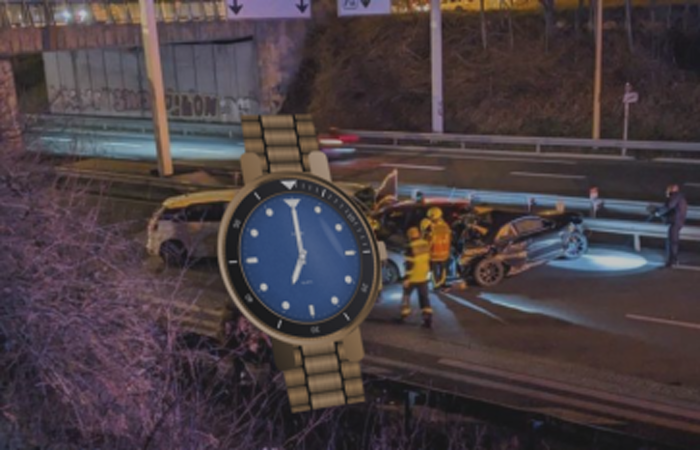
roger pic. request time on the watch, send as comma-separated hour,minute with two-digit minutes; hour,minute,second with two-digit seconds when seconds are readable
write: 7,00
